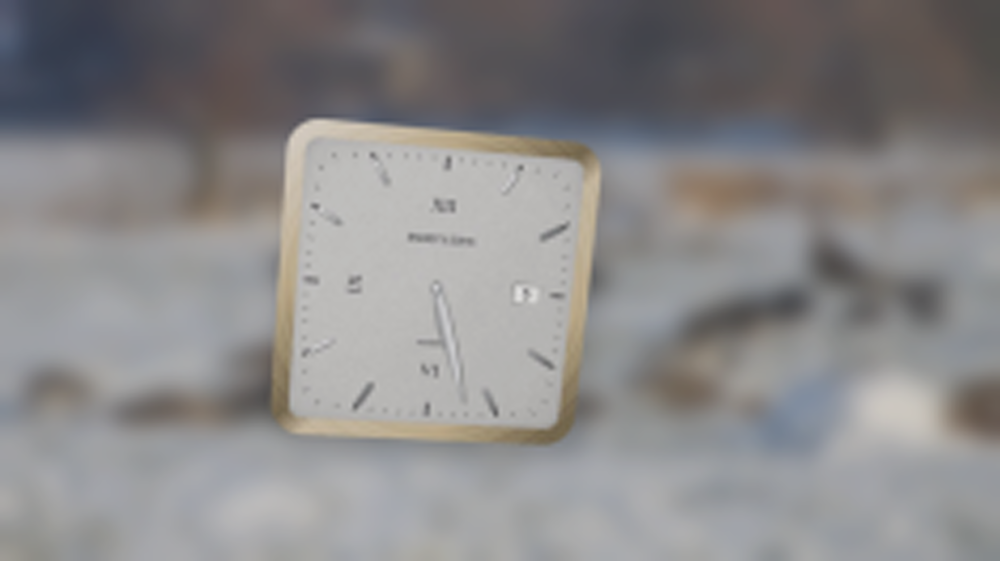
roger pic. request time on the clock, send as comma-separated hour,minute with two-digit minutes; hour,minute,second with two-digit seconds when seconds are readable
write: 5,27
